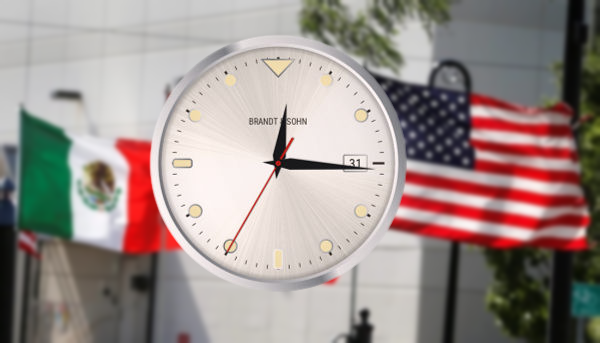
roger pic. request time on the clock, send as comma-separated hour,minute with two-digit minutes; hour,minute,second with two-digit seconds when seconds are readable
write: 12,15,35
